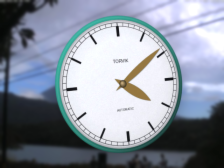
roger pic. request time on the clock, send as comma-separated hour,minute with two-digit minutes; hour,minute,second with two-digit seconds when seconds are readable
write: 4,09
